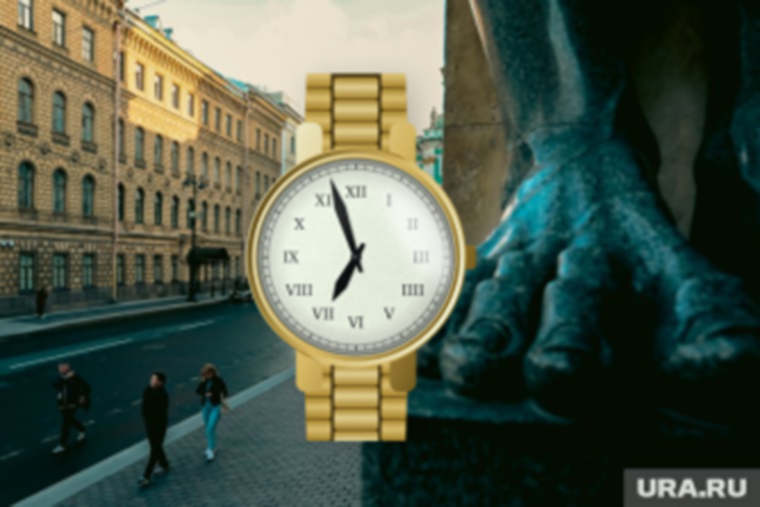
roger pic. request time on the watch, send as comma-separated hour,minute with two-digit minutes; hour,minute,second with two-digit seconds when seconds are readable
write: 6,57
